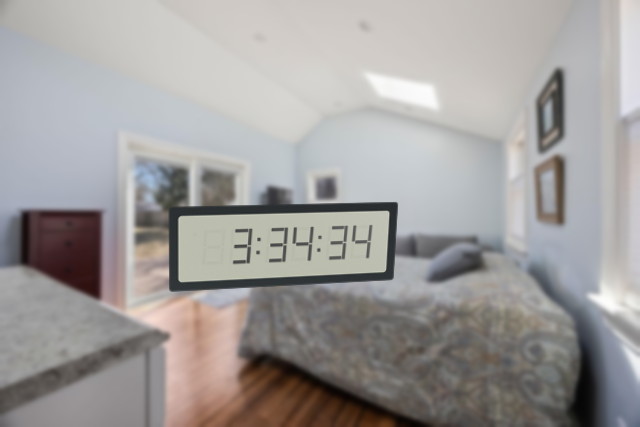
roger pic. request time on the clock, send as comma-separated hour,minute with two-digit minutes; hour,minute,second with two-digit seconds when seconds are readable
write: 3,34,34
